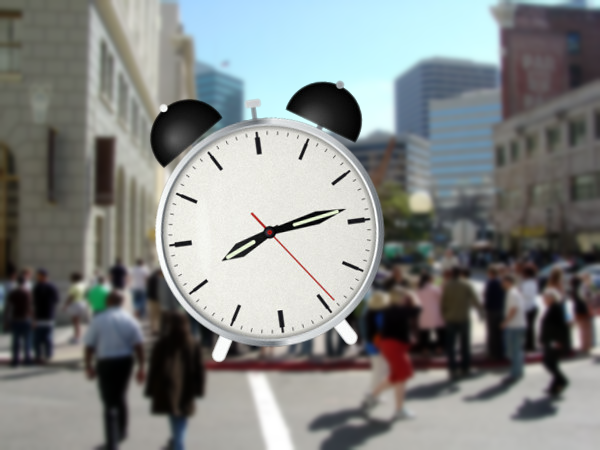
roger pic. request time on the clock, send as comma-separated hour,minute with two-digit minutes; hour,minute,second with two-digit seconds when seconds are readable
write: 8,13,24
